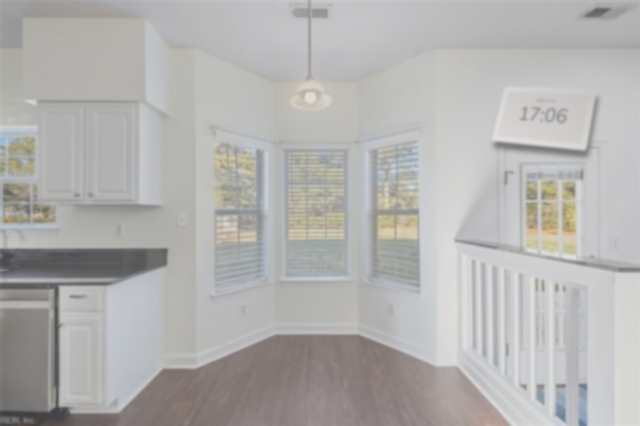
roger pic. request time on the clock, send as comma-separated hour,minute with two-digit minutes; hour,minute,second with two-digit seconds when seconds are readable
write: 17,06
